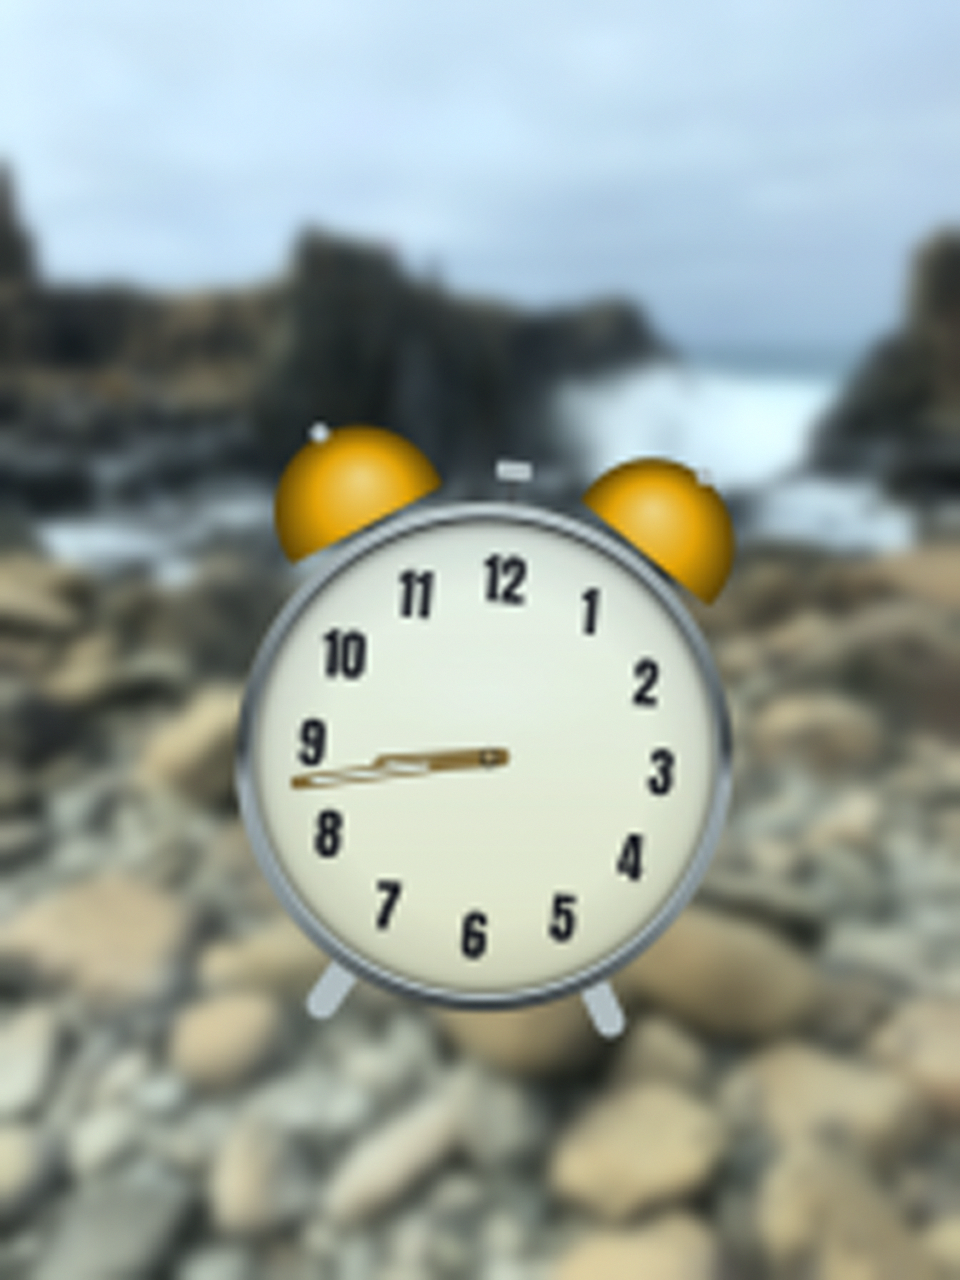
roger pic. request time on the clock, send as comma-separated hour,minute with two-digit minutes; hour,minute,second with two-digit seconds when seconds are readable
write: 8,43
